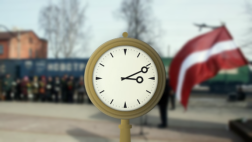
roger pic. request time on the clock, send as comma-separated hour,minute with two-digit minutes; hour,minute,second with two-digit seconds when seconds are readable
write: 3,11
